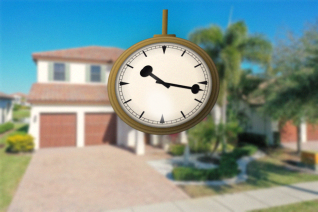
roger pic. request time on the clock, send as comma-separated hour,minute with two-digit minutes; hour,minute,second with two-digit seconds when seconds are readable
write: 10,17
